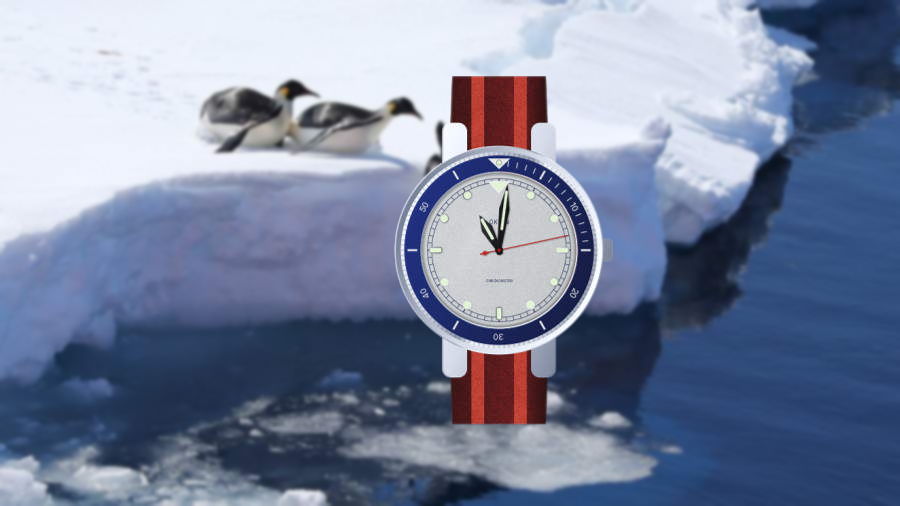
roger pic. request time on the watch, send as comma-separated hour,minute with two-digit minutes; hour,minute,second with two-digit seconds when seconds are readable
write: 11,01,13
